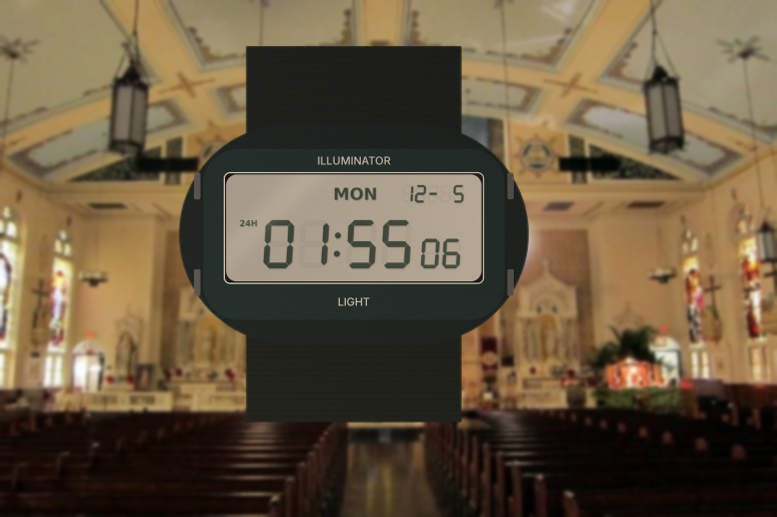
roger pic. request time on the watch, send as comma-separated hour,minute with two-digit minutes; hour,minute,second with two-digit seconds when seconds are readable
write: 1,55,06
